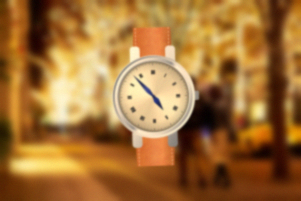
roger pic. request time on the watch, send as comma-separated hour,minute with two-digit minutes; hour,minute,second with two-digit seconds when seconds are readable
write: 4,53
